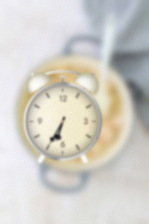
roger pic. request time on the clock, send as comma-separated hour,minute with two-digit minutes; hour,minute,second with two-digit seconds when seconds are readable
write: 6,35
